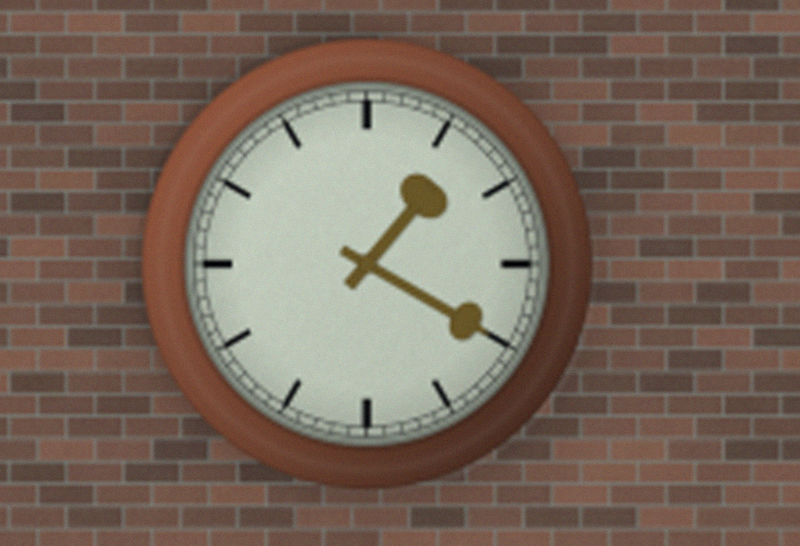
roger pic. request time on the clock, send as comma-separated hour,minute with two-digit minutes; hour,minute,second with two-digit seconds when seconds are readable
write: 1,20
